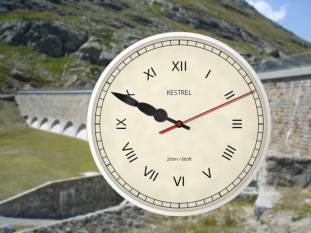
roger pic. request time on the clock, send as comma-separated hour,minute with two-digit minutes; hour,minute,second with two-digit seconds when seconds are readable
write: 9,49,11
